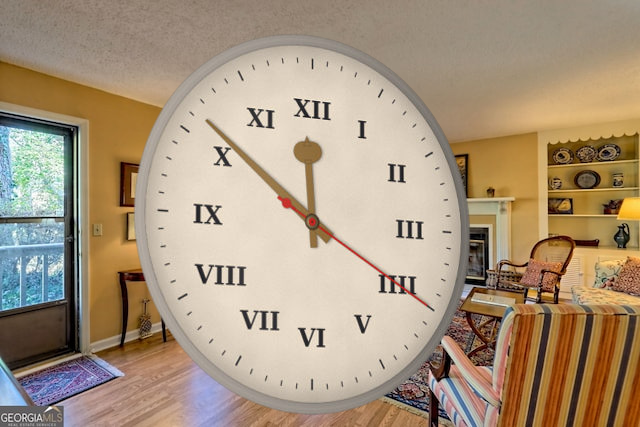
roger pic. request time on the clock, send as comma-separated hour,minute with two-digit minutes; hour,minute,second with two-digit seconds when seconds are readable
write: 11,51,20
